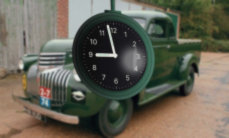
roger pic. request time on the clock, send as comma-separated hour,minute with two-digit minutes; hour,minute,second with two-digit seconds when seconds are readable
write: 8,58
